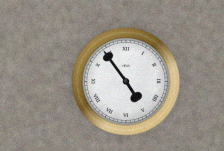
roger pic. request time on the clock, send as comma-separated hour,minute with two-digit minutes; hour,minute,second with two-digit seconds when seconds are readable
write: 4,54
